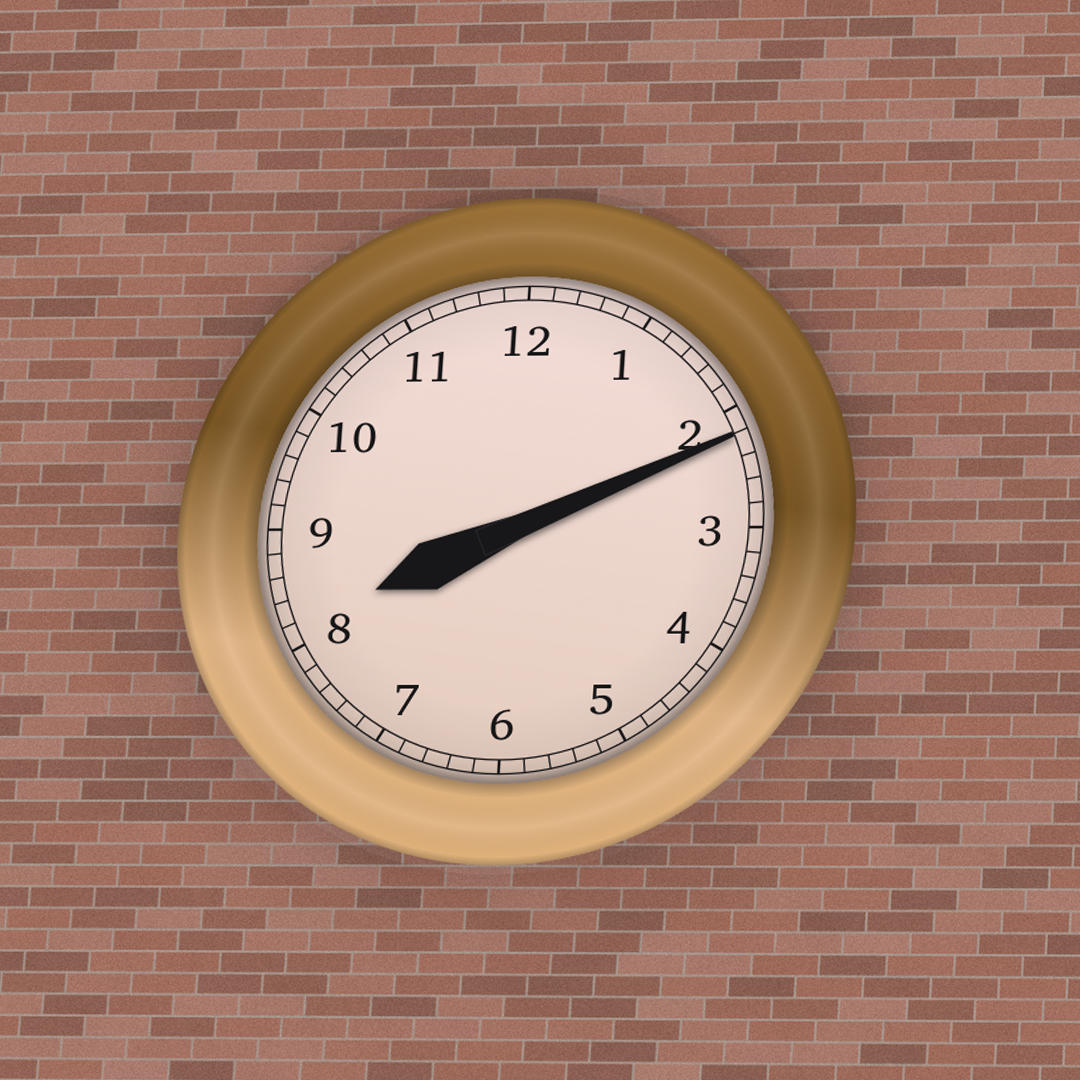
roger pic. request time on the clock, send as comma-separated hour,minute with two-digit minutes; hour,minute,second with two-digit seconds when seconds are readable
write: 8,11
